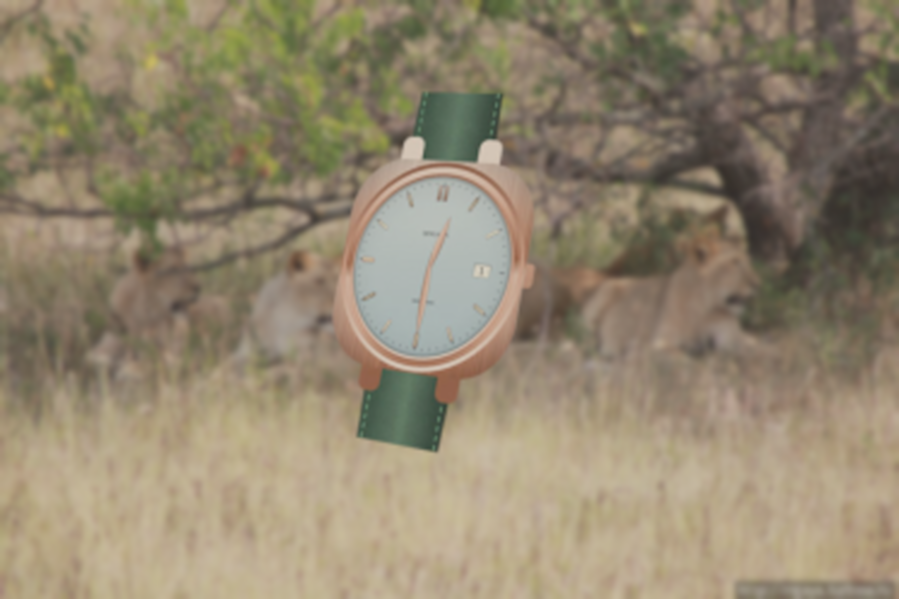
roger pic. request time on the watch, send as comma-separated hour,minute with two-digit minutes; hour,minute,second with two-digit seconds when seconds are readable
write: 12,30
